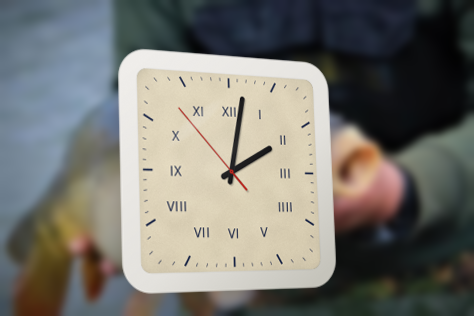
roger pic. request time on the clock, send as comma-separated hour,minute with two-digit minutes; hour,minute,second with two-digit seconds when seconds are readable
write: 2,01,53
